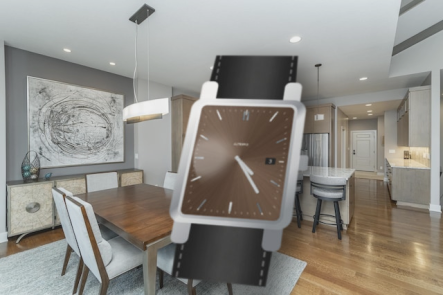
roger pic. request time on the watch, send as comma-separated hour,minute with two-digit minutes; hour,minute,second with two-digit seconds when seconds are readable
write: 4,24
